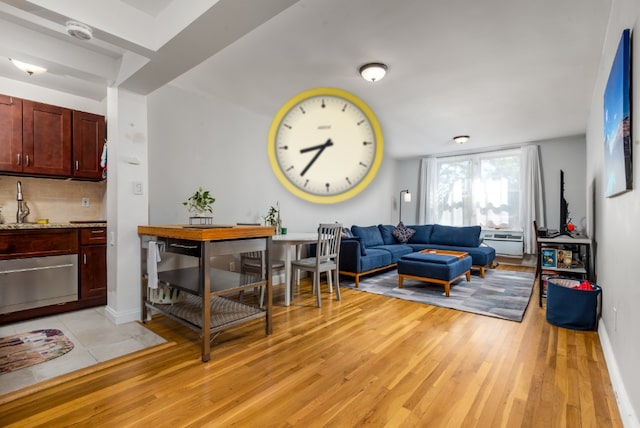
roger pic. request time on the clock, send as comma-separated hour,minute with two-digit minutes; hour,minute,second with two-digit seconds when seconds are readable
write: 8,37
